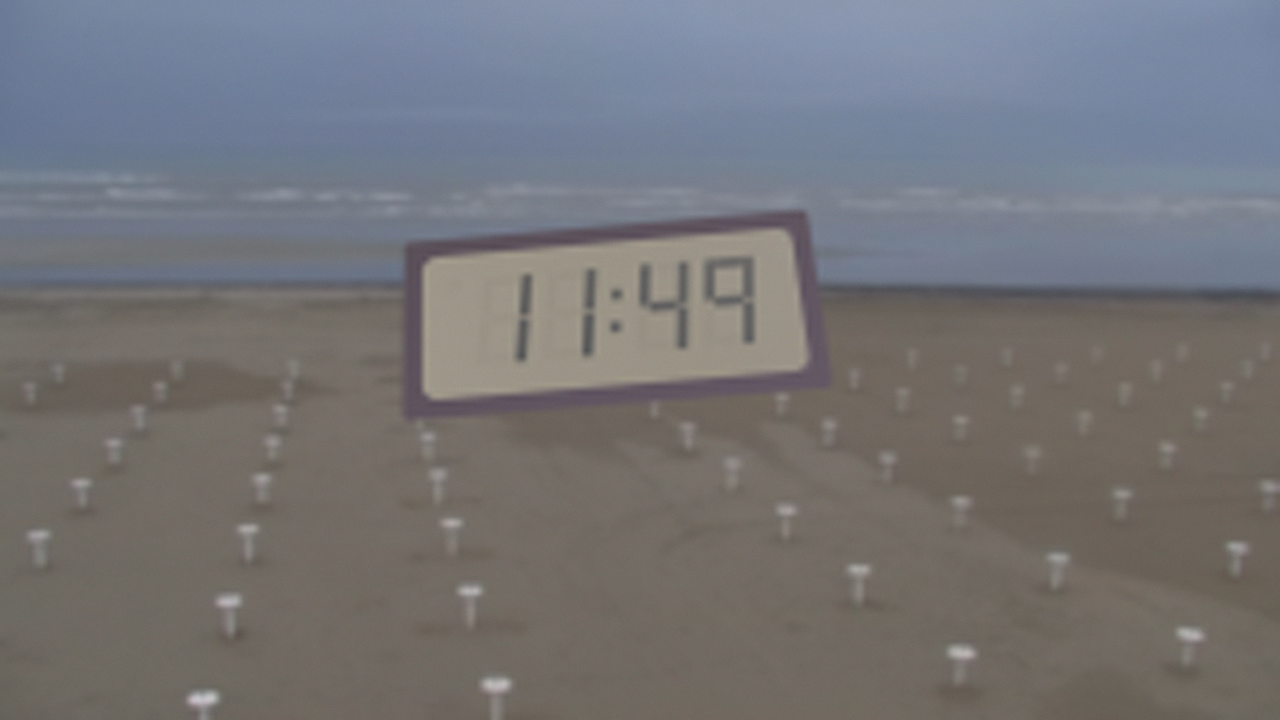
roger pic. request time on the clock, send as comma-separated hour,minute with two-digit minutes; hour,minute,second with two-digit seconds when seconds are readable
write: 11,49
